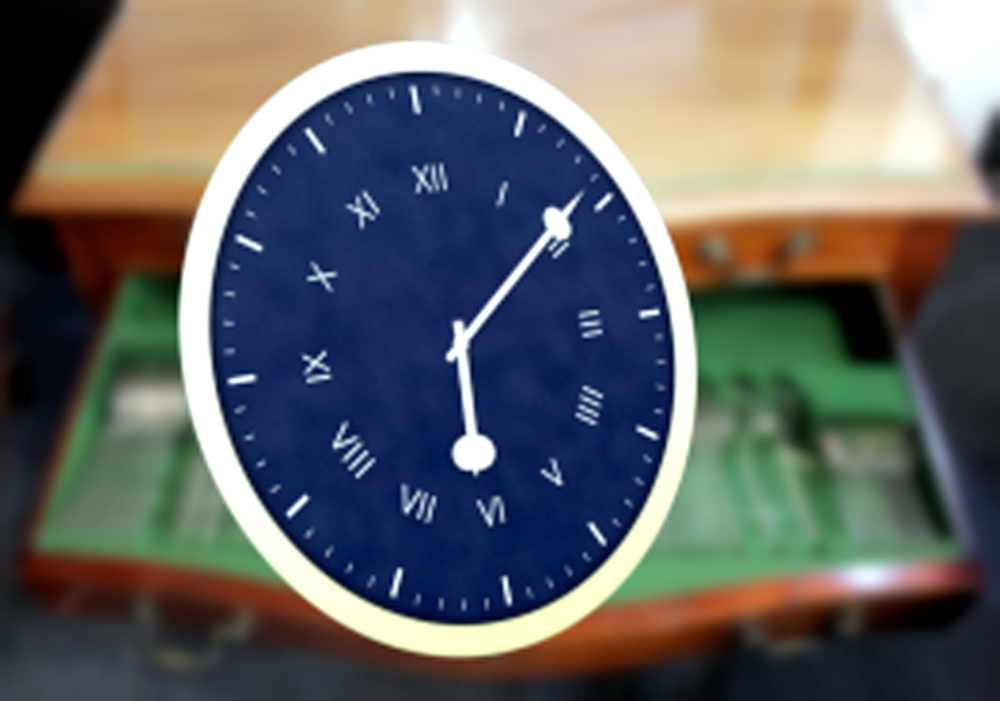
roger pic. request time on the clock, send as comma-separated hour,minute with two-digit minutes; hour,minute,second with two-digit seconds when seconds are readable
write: 6,09
